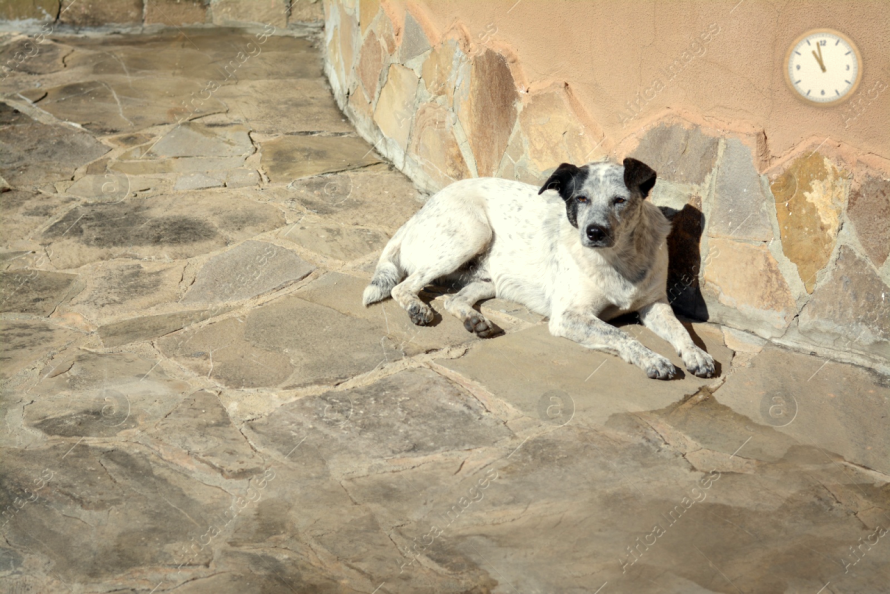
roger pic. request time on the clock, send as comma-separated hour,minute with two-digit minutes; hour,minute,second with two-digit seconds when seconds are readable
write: 10,58
